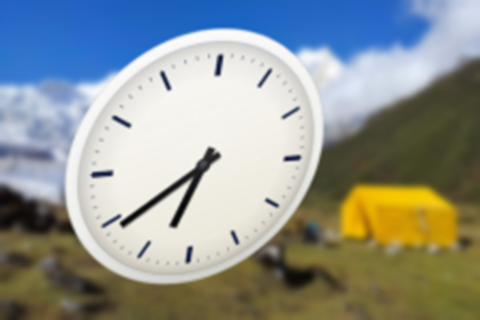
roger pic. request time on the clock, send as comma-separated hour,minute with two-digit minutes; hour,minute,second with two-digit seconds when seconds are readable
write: 6,39
